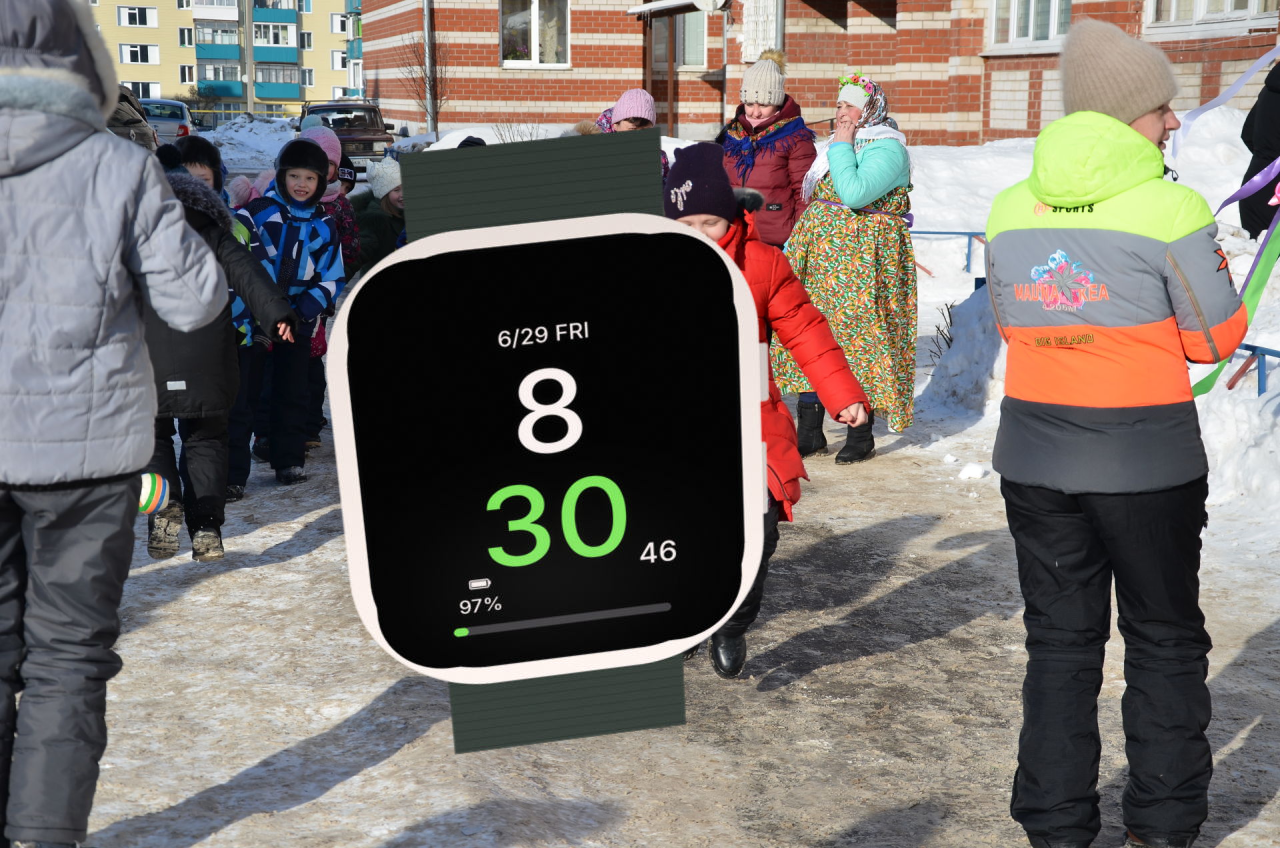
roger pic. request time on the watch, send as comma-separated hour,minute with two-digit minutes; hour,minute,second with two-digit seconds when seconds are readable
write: 8,30,46
